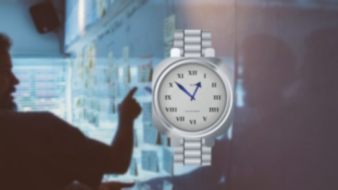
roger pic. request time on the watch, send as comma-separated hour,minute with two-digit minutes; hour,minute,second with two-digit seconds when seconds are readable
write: 12,52
